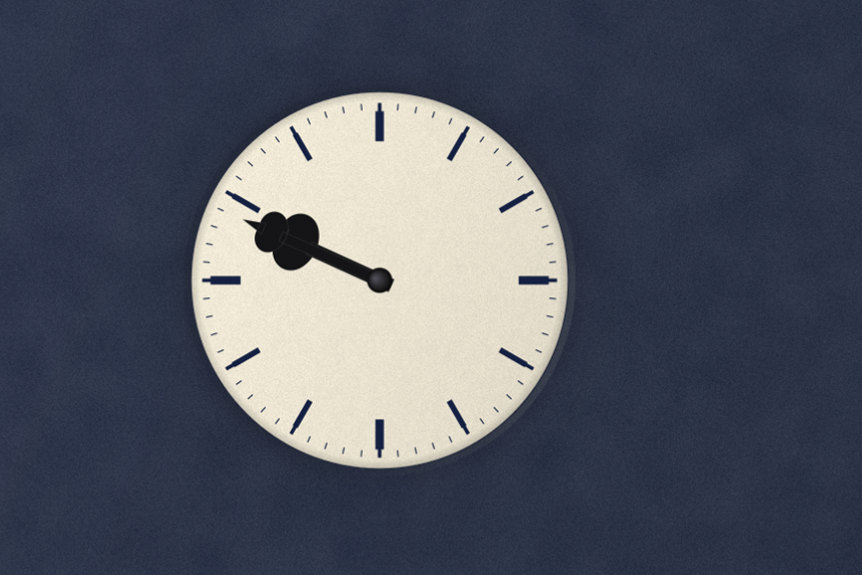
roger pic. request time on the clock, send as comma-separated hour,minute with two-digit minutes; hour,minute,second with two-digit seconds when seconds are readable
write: 9,49
